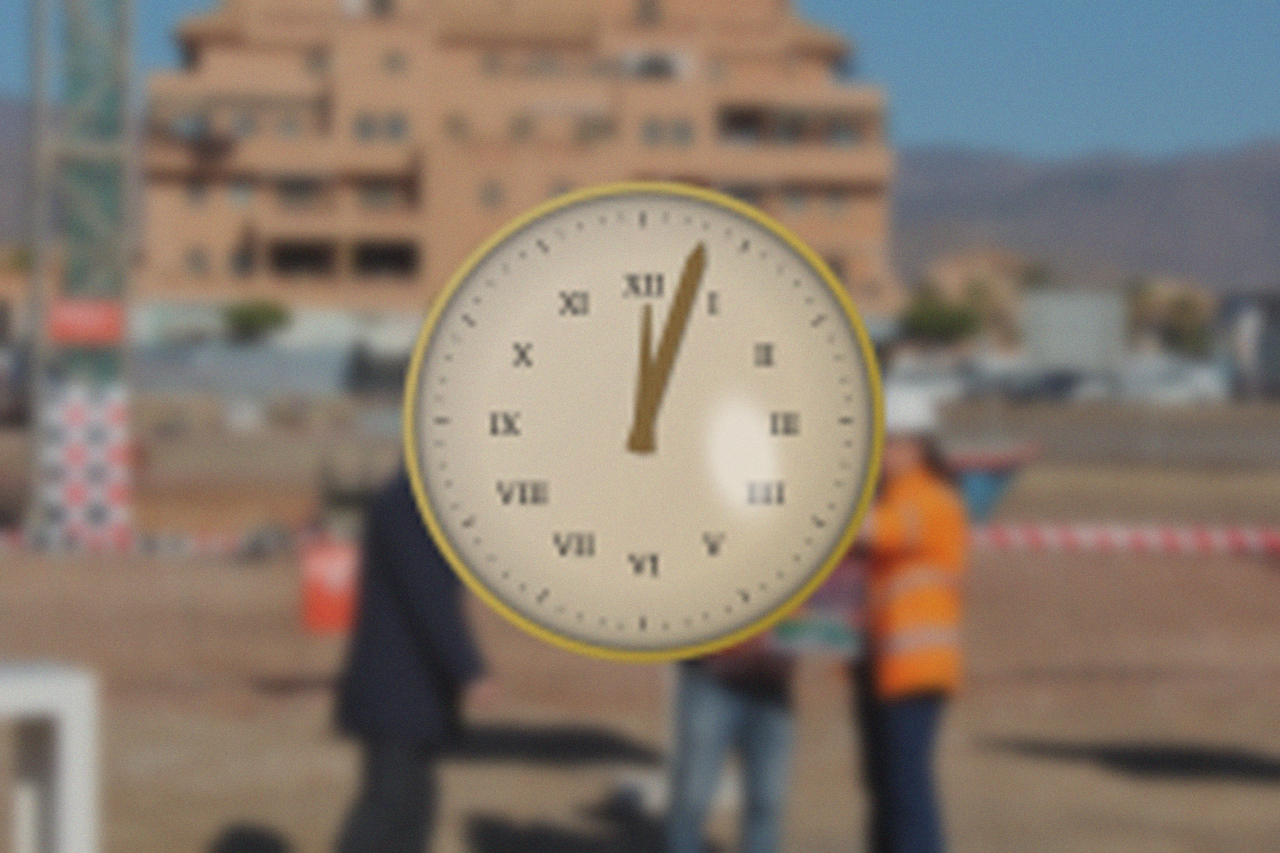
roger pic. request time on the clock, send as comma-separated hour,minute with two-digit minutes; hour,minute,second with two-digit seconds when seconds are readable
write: 12,03
